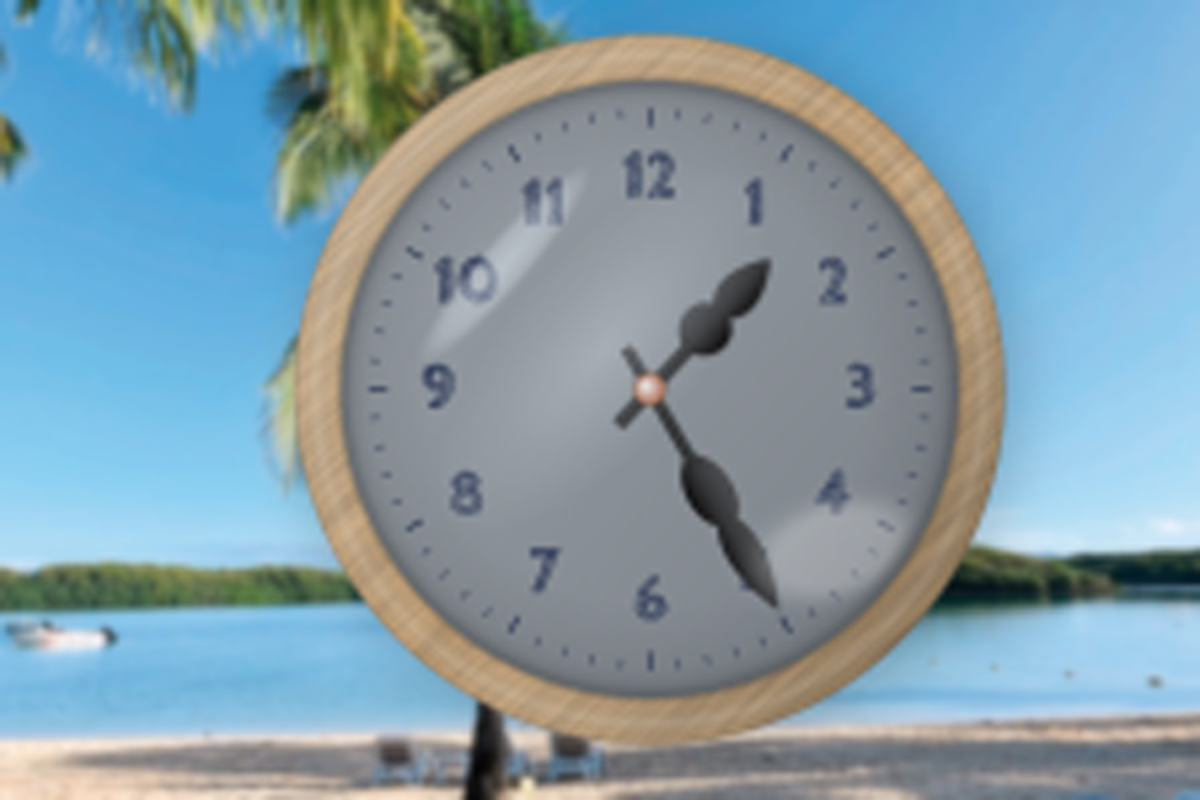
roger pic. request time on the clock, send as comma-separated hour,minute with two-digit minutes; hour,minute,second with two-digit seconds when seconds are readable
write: 1,25
